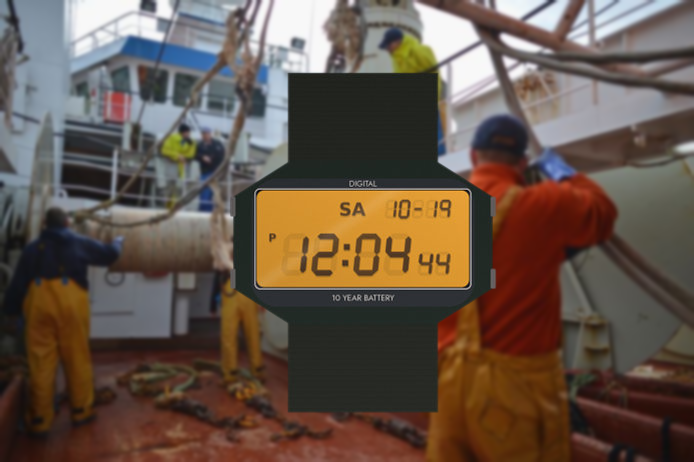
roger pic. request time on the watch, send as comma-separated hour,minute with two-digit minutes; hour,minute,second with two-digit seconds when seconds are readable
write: 12,04,44
